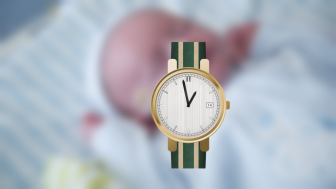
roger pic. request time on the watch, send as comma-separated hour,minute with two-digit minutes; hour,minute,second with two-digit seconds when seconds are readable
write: 12,58
